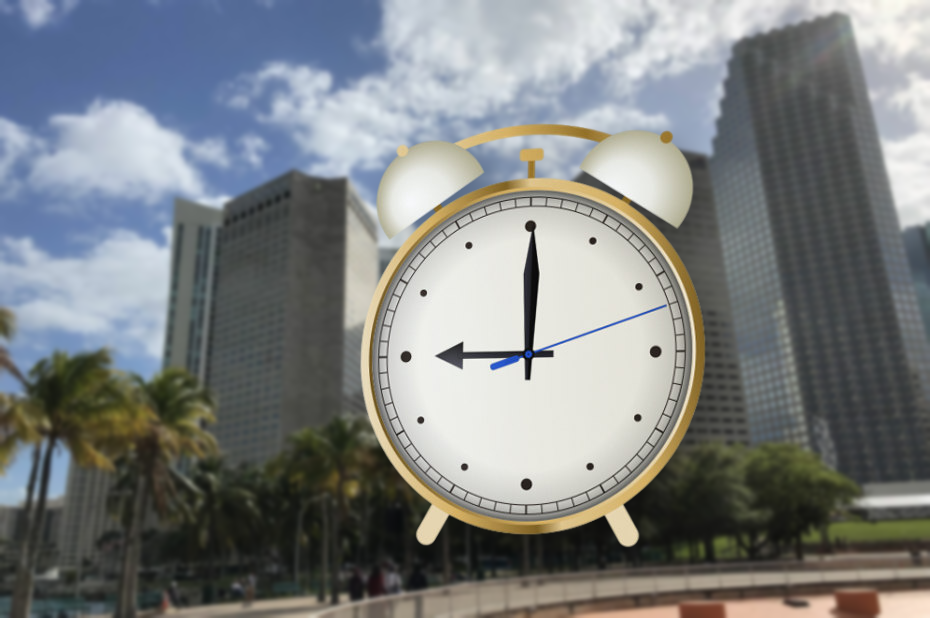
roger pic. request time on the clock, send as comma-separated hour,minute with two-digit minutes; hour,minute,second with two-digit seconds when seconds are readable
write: 9,00,12
